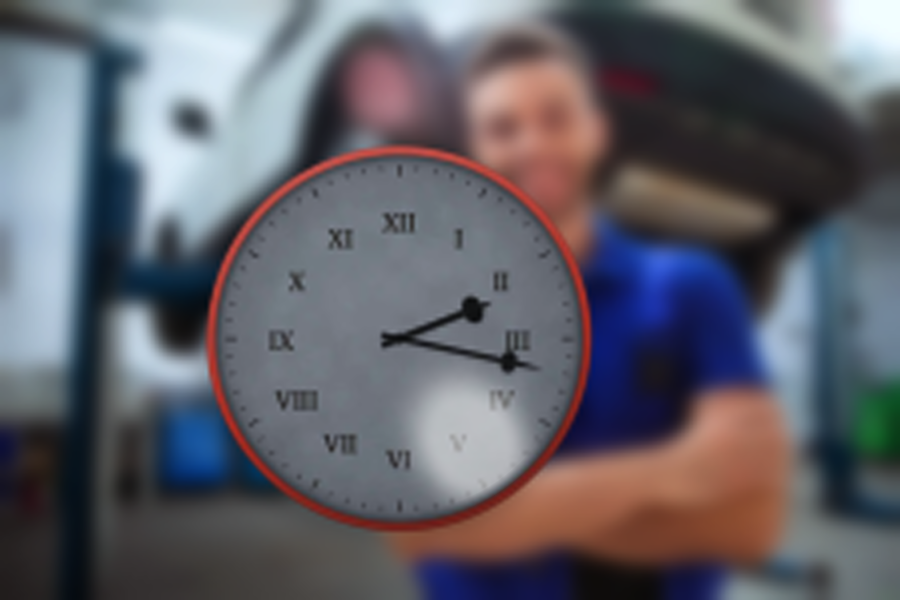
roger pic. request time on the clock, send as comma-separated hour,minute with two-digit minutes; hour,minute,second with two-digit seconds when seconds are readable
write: 2,17
